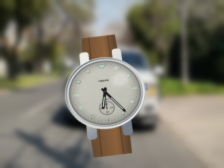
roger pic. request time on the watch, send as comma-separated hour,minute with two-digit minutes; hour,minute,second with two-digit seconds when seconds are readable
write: 6,24
